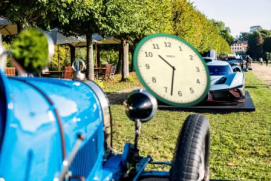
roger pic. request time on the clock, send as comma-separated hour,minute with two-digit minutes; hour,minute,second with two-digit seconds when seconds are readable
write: 10,33
